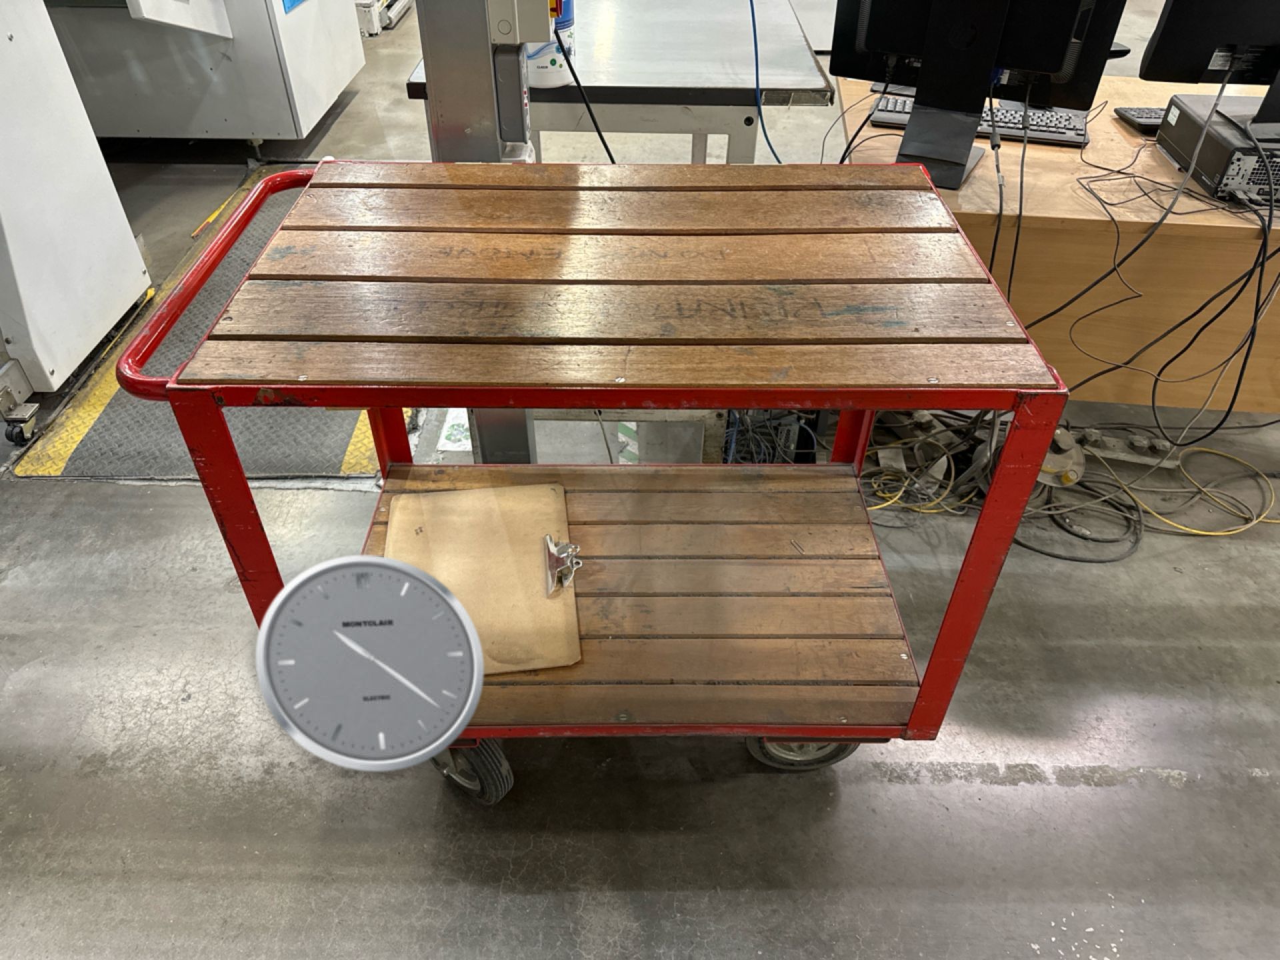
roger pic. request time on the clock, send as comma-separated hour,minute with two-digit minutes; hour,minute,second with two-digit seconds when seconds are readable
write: 10,22
